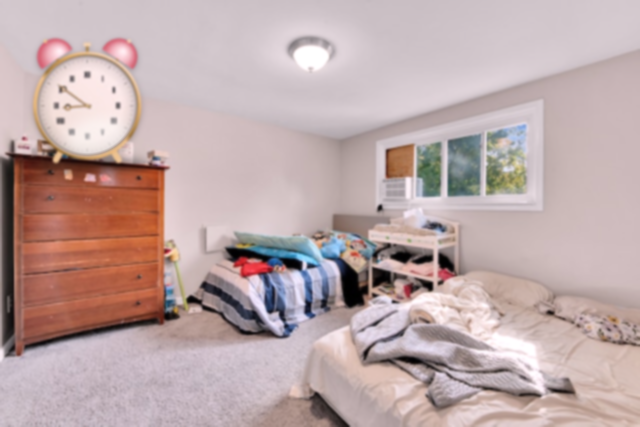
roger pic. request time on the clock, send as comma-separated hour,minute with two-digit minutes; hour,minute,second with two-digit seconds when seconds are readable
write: 8,51
